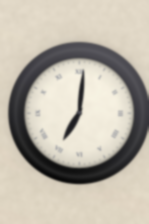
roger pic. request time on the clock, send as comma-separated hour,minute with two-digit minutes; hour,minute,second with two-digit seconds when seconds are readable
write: 7,01
